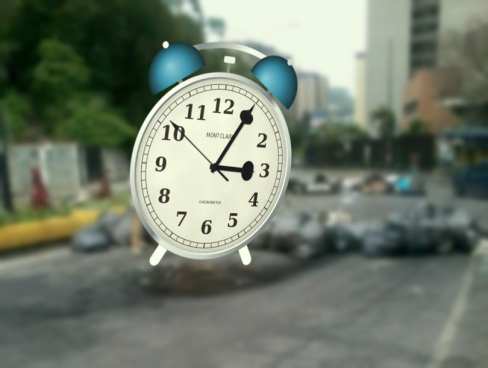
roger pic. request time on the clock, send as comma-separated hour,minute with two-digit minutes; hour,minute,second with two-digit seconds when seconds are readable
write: 3,04,51
